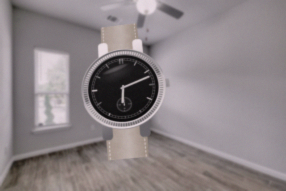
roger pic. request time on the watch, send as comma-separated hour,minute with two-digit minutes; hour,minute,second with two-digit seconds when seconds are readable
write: 6,12
